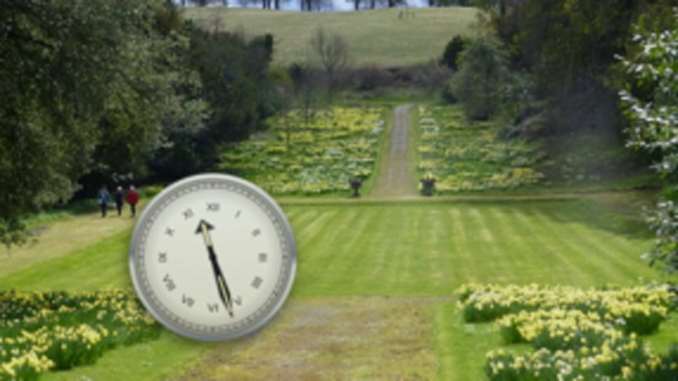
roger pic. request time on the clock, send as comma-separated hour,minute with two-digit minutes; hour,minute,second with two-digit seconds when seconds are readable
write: 11,27
